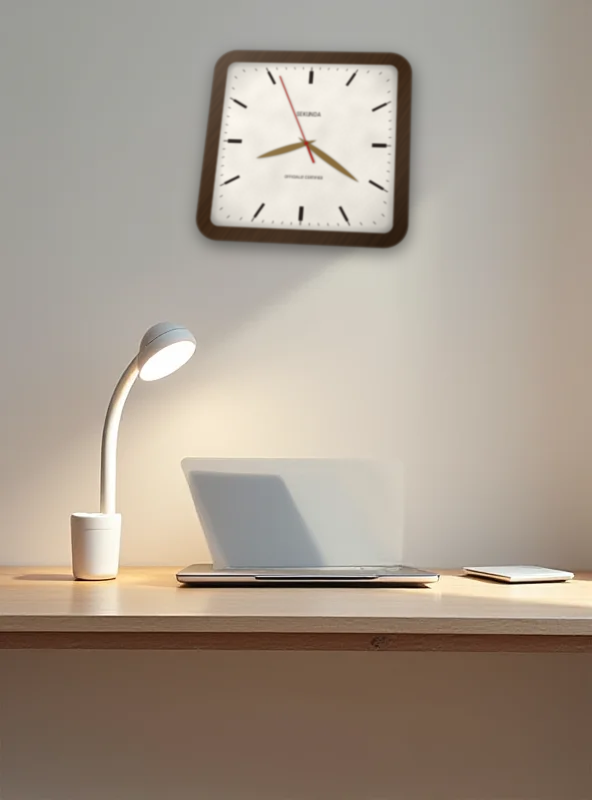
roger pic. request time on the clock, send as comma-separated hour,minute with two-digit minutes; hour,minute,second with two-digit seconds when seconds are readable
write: 8,20,56
